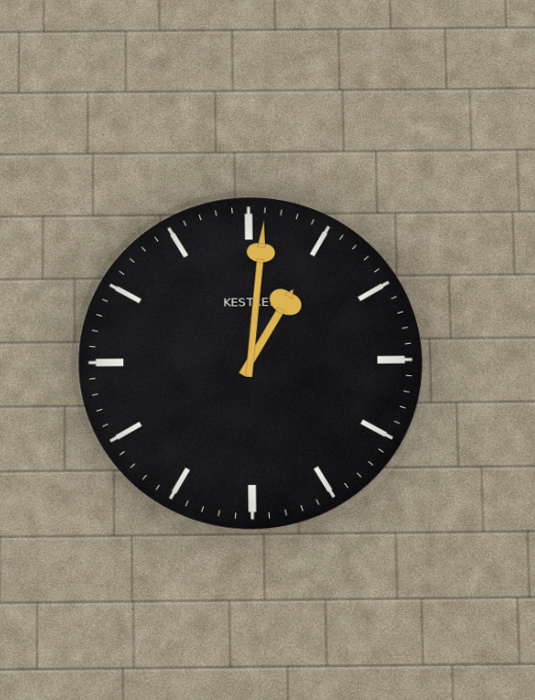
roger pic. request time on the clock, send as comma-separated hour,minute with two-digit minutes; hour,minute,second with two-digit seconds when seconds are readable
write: 1,01
